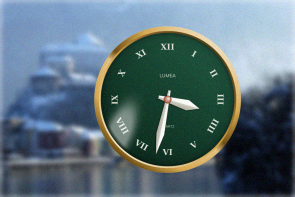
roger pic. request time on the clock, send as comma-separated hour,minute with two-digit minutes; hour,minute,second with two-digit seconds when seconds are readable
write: 3,32
